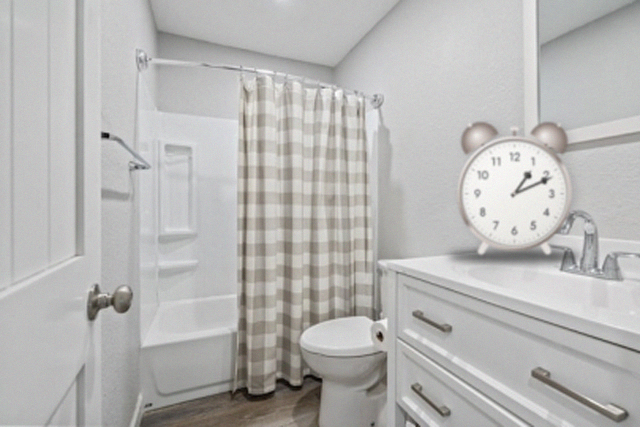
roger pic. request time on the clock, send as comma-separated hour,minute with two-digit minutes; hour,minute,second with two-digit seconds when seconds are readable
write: 1,11
